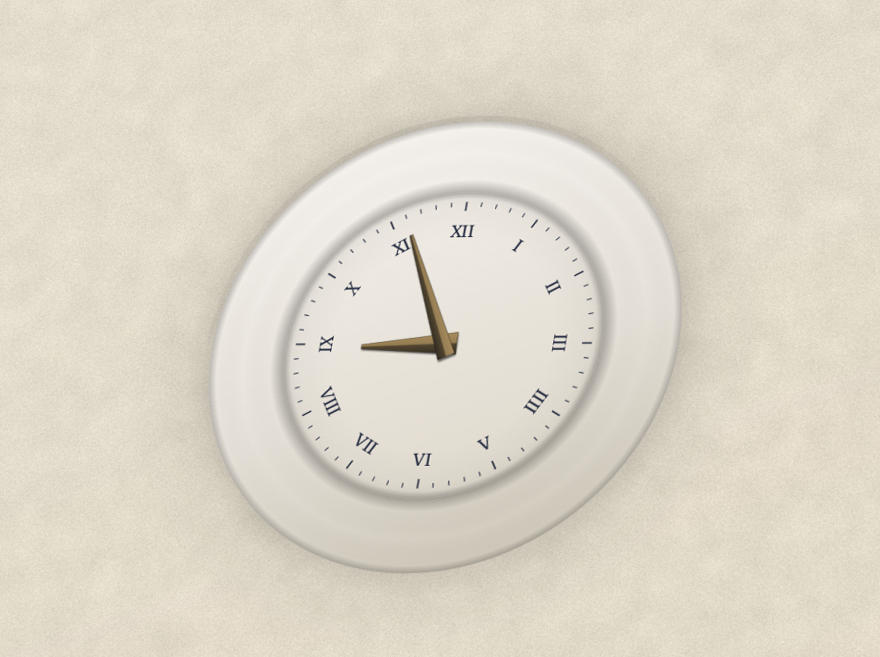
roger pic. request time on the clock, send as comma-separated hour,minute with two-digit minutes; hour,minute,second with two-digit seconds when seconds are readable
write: 8,56
